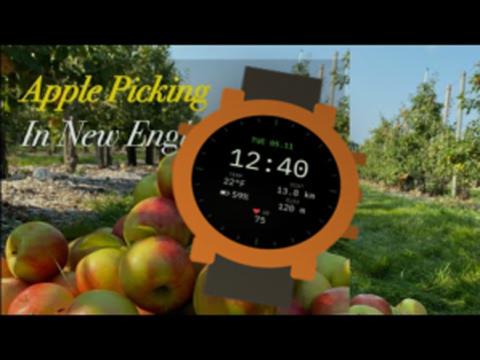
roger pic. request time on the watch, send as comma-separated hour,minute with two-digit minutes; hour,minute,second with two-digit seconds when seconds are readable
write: 12,40
